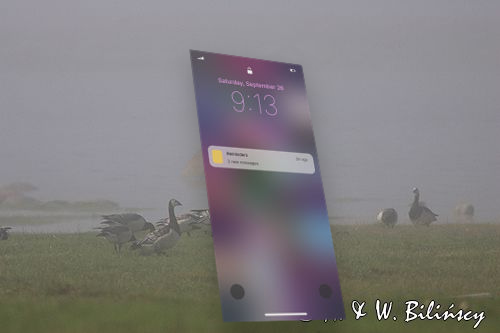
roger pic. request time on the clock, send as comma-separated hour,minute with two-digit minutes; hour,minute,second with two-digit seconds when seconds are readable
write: 9,13
